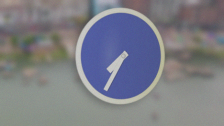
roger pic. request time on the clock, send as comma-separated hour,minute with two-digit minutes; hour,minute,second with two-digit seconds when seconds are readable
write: 7,35
